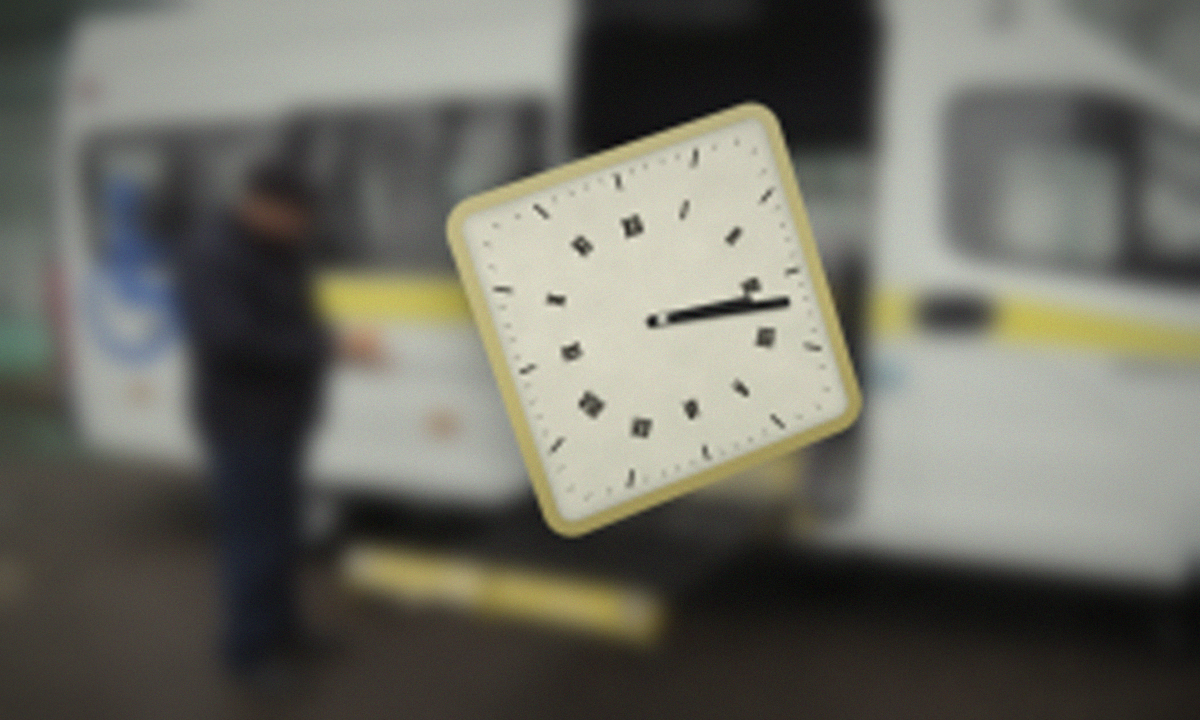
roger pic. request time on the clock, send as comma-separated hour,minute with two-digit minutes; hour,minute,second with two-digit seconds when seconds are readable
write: 3,17
